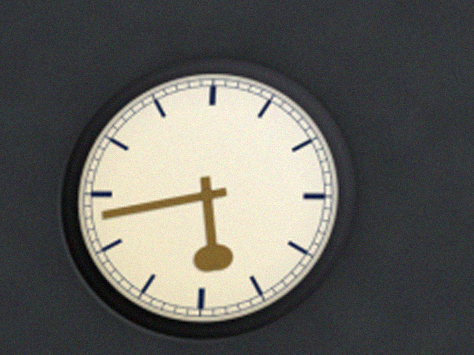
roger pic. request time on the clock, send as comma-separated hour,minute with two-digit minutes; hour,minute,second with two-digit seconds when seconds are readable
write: 5,43
